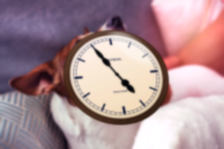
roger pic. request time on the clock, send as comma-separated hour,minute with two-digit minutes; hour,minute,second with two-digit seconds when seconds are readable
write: 4,55
